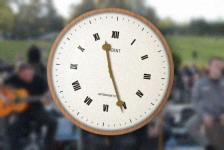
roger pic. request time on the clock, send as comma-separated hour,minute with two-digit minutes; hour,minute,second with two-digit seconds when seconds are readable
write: 11,26
